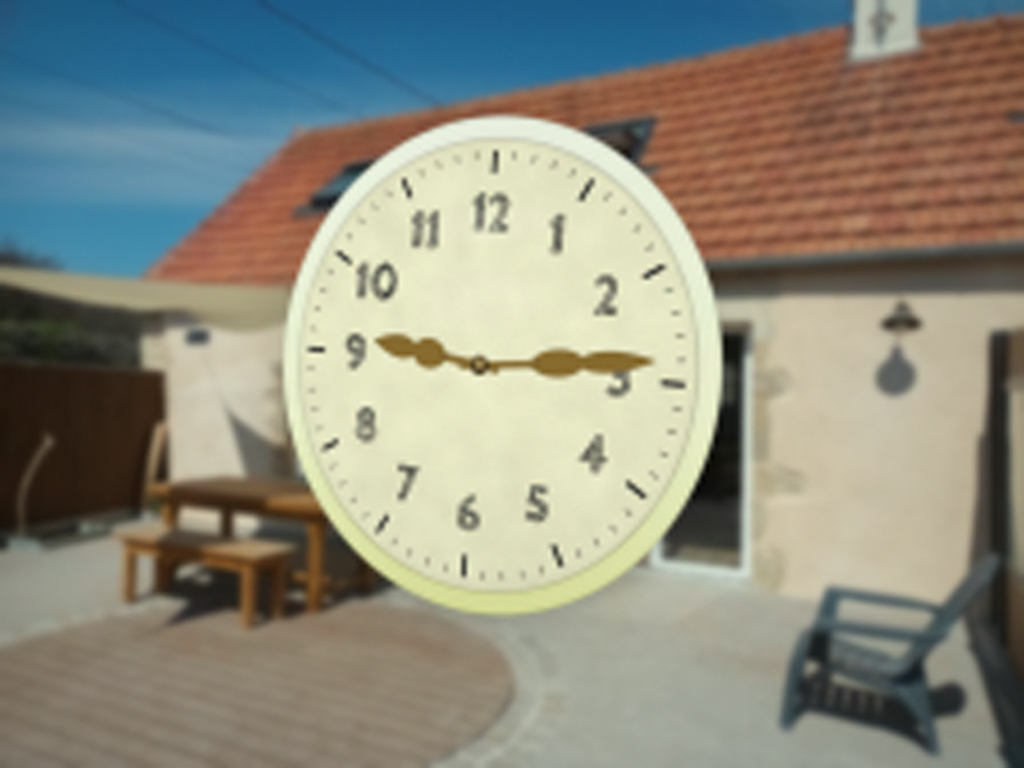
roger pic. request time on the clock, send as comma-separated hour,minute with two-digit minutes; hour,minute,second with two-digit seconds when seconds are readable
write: 9,14
